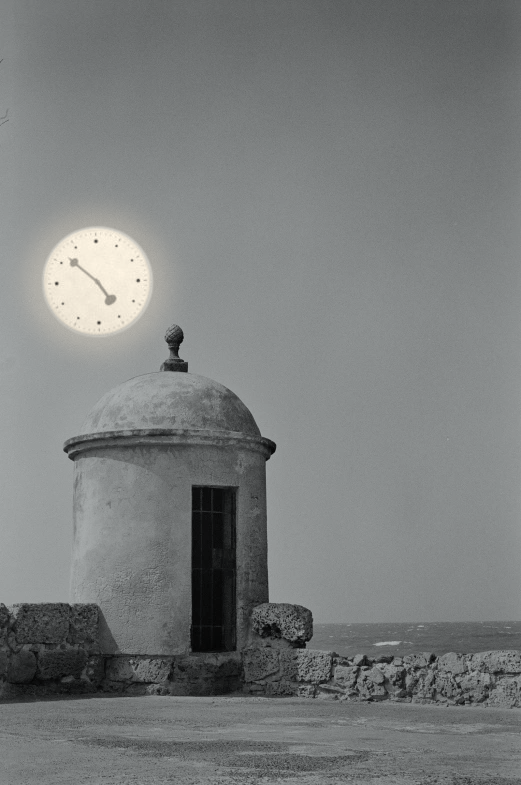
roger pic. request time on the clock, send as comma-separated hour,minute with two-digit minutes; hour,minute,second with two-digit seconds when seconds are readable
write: 4,52
